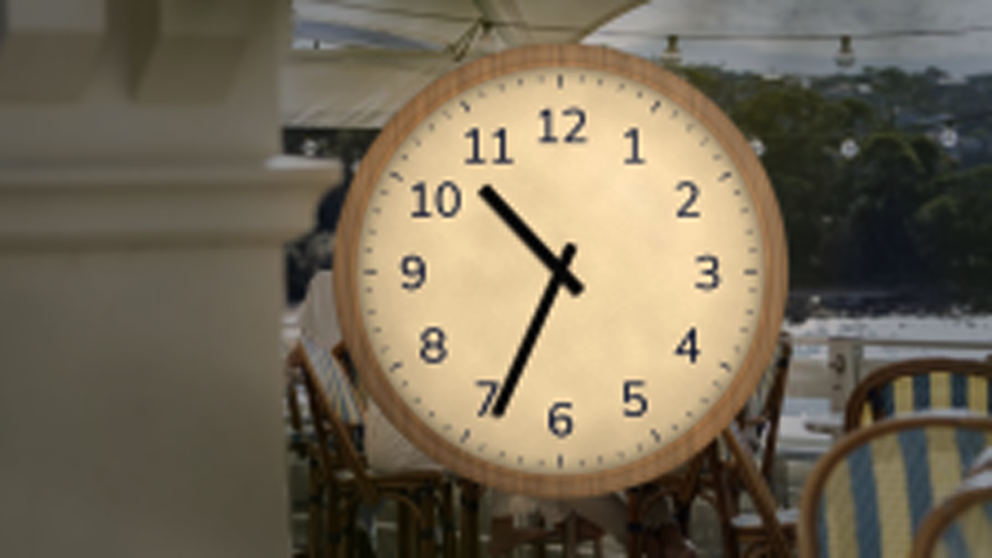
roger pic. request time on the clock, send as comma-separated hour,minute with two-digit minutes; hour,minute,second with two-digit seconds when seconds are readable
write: 10,34
